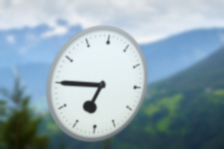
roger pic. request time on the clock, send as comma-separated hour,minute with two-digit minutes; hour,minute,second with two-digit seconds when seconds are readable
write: 6,45
